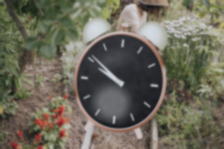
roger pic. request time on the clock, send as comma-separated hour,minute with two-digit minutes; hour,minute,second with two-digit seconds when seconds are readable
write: 9,51
